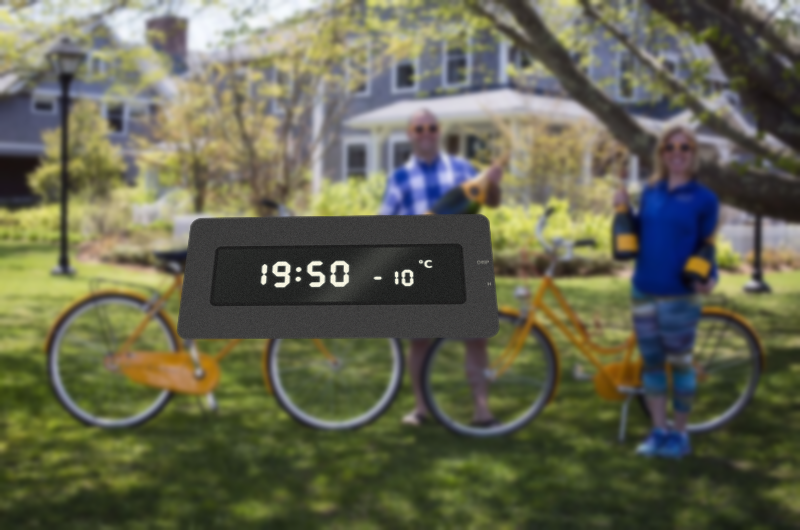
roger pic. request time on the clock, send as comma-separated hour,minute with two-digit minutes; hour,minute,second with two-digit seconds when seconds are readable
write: 19,50
